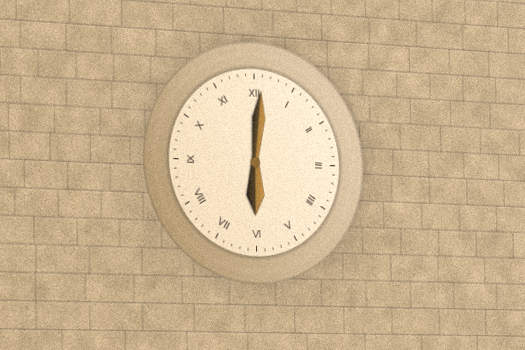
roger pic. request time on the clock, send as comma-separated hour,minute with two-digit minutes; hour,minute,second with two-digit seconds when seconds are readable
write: 6,01
